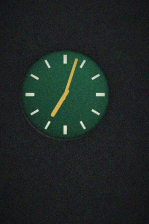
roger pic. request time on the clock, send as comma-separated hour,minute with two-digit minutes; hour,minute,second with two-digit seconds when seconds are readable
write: 7,03
